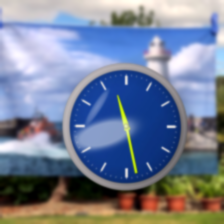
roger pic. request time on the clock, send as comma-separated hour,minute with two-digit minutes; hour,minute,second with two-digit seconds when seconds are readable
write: 11,28
